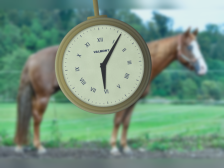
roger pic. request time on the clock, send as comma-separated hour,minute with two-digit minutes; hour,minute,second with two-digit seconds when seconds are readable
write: 6,06
